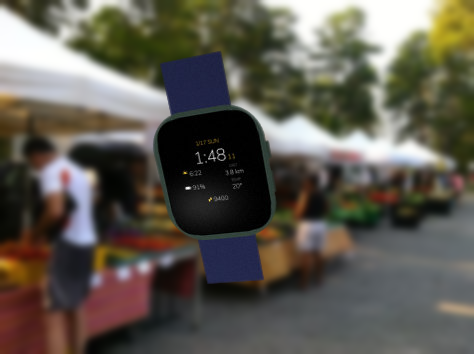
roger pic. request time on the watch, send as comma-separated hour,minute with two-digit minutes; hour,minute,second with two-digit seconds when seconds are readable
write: 1,48
